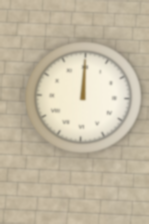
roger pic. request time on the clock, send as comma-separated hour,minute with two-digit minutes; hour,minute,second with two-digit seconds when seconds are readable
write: 12,00
